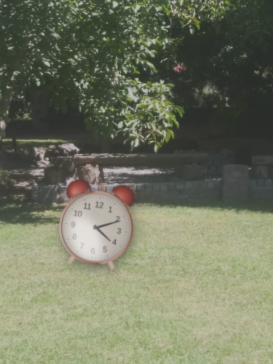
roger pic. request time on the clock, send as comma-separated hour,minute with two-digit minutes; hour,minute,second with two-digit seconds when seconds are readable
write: 4,11
